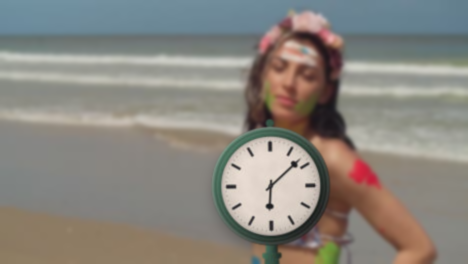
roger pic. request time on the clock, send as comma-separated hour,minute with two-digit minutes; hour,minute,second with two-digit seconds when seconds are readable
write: 6,08
